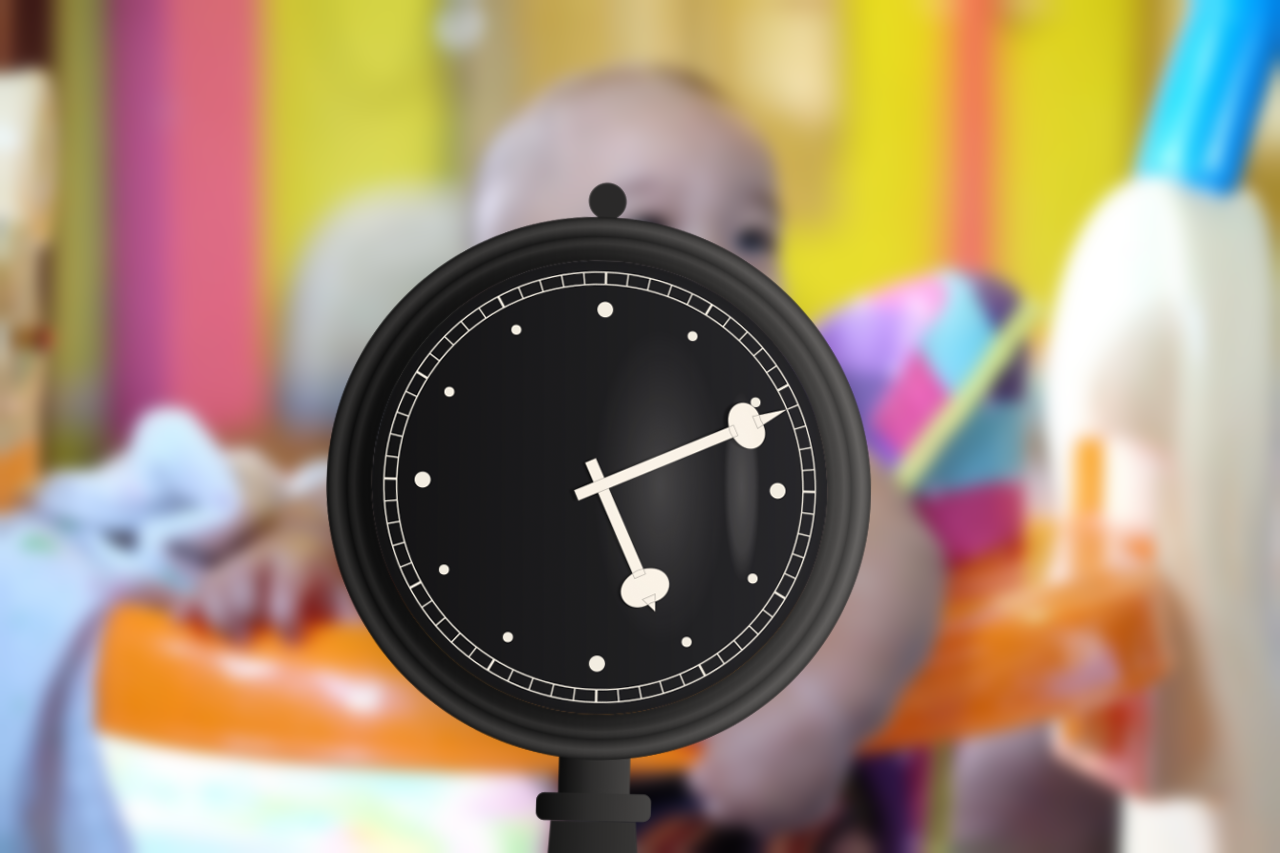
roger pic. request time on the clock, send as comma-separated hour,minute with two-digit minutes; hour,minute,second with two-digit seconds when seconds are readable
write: 5,11
